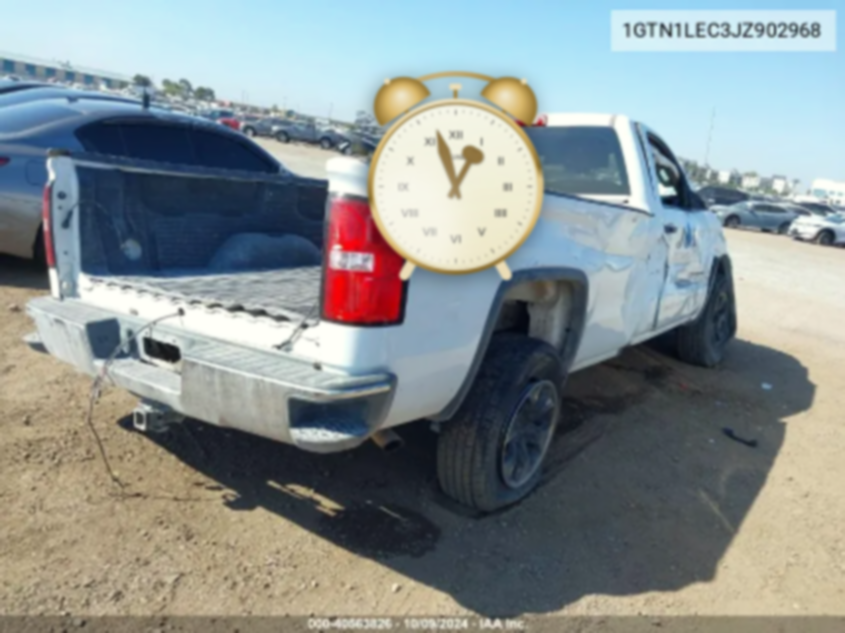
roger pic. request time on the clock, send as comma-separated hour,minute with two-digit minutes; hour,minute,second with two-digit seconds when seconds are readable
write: 12,57
